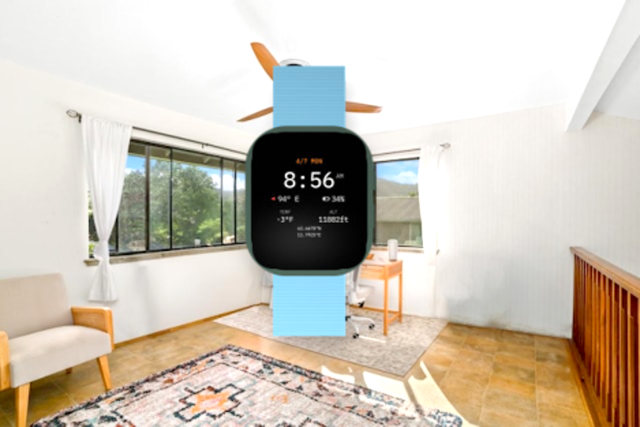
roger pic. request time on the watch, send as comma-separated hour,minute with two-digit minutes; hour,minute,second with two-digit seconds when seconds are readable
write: 8,56
